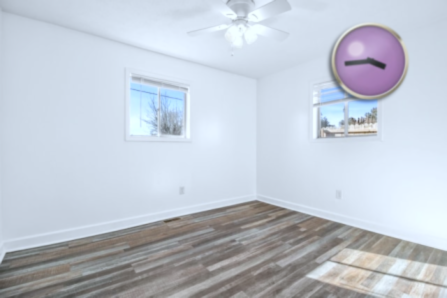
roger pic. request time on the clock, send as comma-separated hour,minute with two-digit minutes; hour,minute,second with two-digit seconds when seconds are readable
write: 3,44
